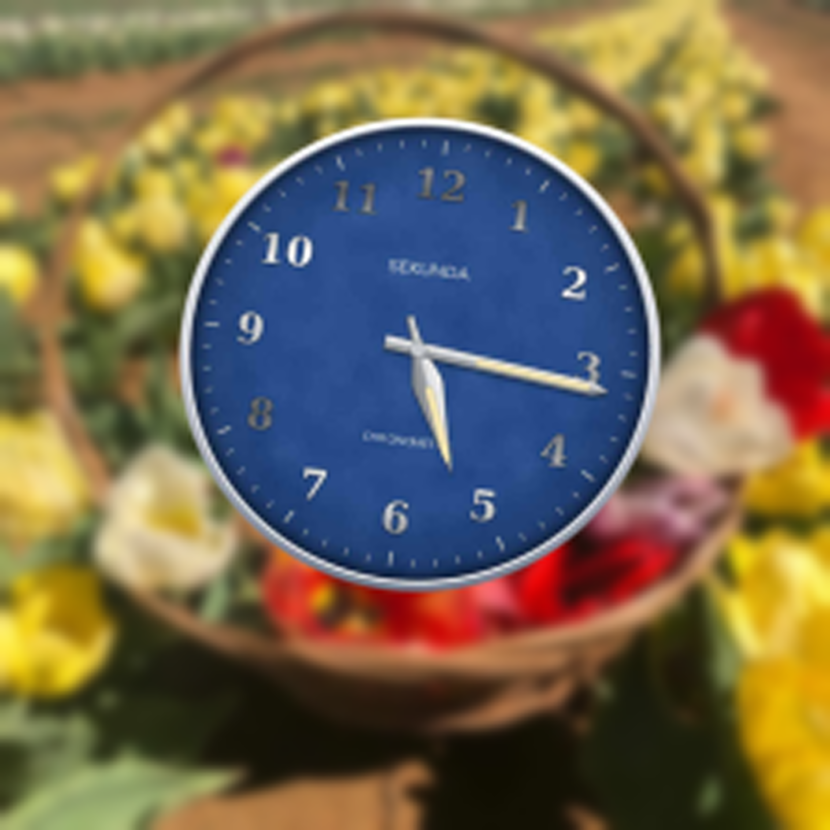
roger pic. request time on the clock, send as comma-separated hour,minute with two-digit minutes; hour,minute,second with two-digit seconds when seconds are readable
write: 5,16
